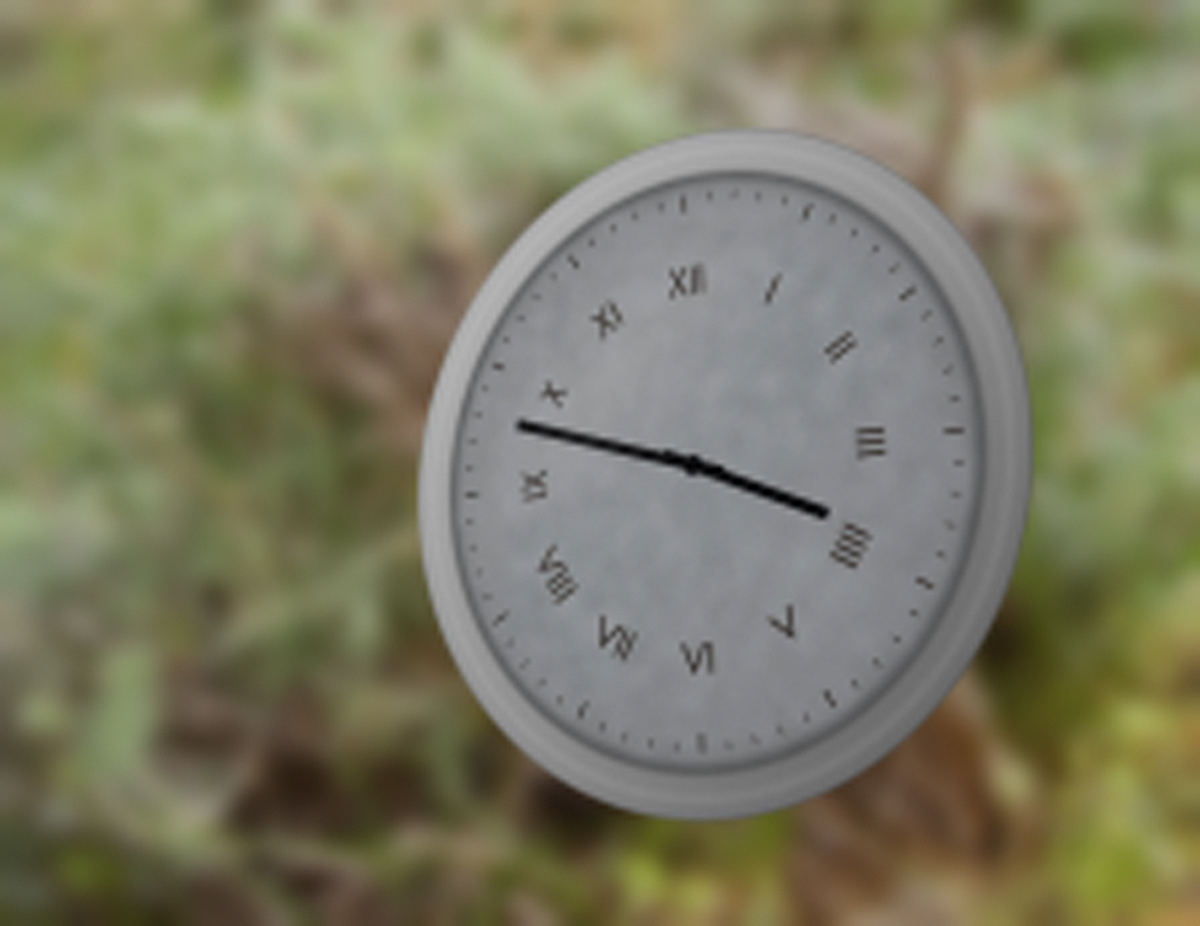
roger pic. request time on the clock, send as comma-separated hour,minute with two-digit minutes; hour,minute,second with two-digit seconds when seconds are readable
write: 3,48
